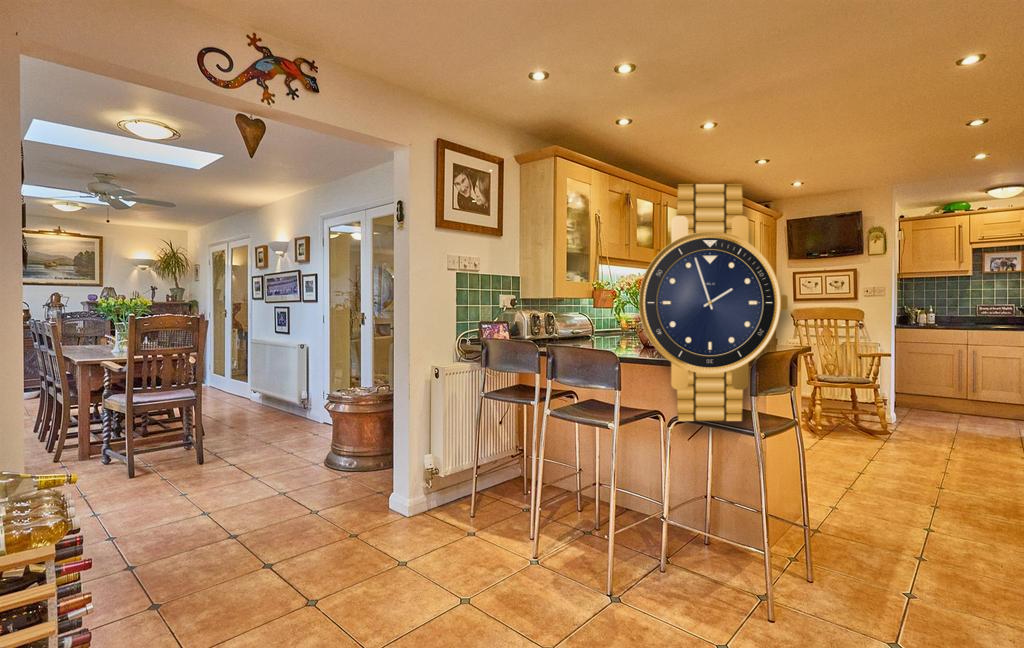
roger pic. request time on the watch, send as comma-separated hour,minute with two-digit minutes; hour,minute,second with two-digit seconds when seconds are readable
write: 1,57
